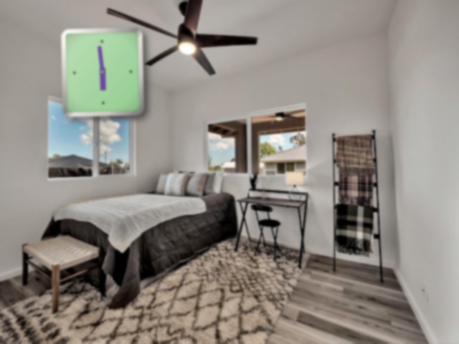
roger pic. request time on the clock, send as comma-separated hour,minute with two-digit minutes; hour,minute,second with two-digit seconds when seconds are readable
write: 5,59
